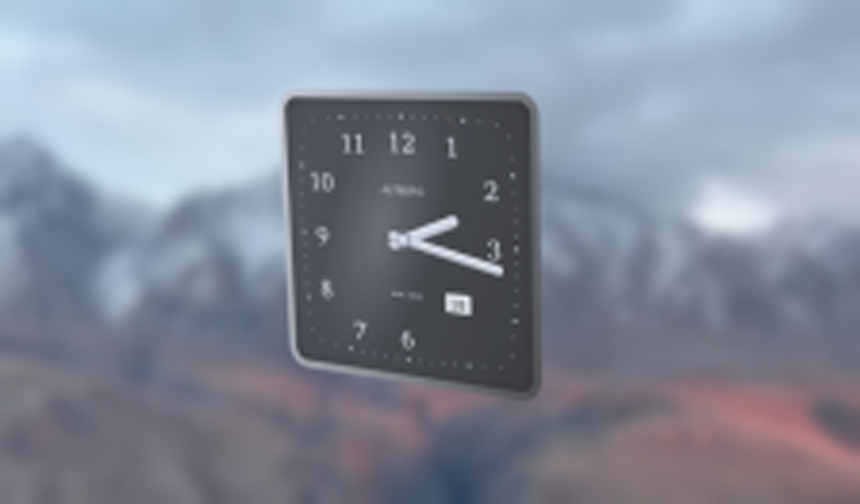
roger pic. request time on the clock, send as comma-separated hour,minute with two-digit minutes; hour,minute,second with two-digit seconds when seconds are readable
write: 2,17
